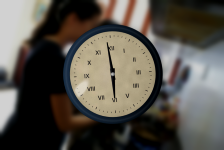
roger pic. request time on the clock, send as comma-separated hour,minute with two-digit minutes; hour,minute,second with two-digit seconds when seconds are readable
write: 5,59
